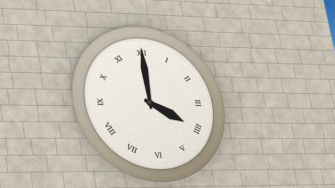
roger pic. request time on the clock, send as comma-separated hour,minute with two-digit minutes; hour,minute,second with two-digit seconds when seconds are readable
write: 4,00
